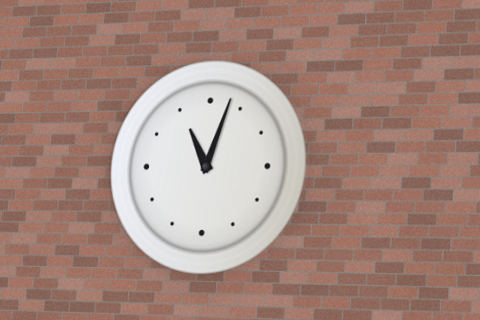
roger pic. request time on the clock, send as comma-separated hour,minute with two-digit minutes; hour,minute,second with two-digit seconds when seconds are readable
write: 11,03
